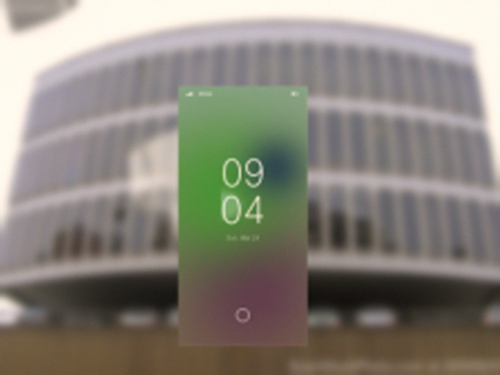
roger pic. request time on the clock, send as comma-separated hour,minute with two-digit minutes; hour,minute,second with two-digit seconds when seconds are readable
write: 9,04
